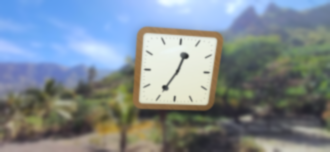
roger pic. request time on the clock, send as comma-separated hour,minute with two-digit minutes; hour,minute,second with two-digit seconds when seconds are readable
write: 12,35
